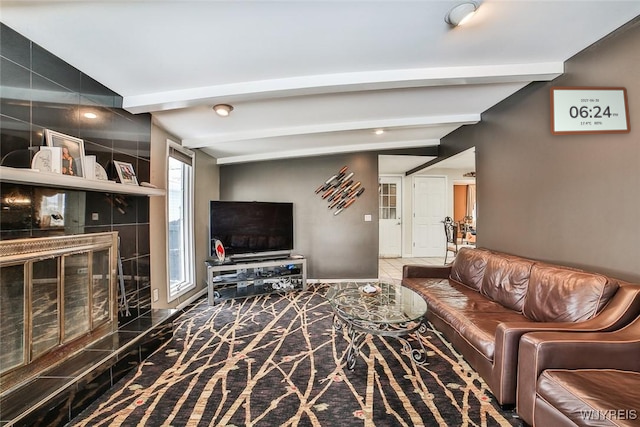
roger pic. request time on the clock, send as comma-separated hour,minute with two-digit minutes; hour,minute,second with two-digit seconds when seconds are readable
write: 6,24
